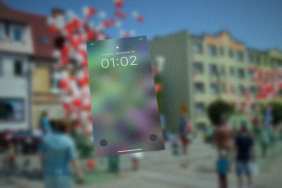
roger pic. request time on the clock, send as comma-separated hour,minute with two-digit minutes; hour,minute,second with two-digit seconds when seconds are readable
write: 1,02
